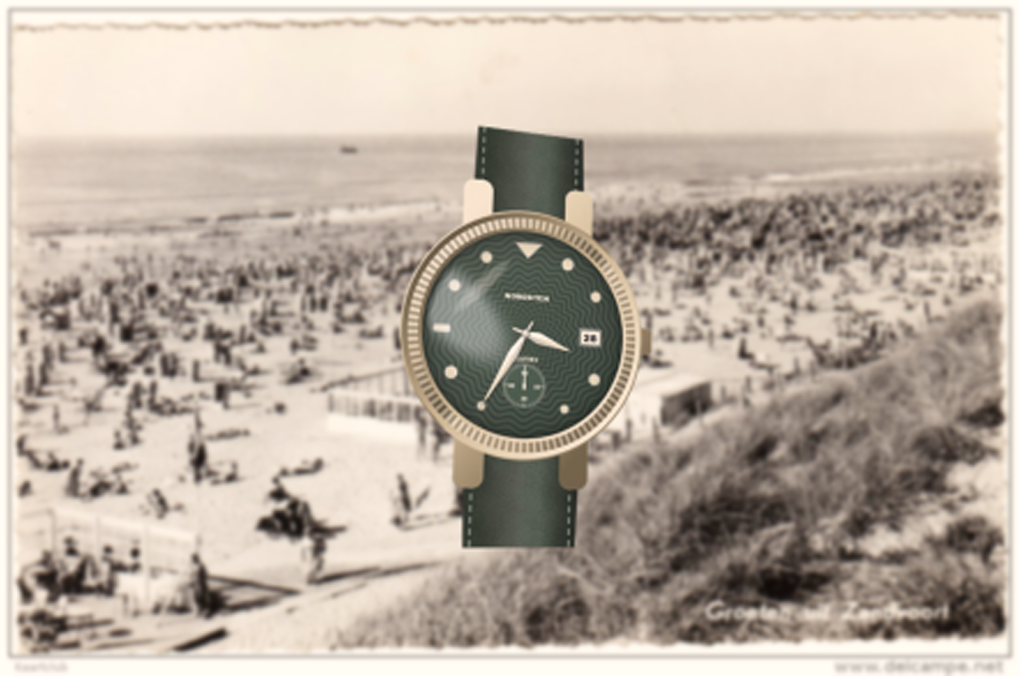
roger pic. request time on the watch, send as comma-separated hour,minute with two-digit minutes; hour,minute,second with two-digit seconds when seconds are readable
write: 3,35
